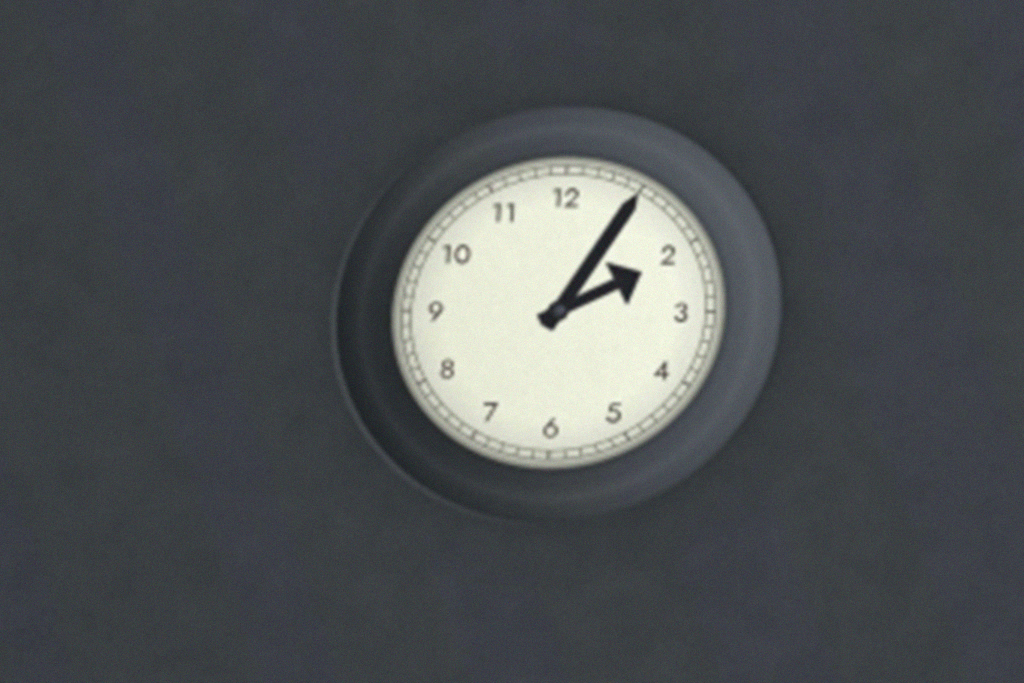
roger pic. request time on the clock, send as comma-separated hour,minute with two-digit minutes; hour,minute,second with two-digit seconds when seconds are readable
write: 2,05
